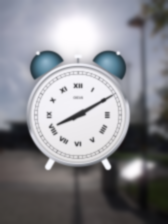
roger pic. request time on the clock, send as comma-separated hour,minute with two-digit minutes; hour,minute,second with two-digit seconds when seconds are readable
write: 8,10
